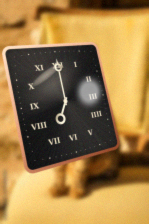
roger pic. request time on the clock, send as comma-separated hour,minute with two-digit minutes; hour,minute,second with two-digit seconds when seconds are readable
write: 7,00
